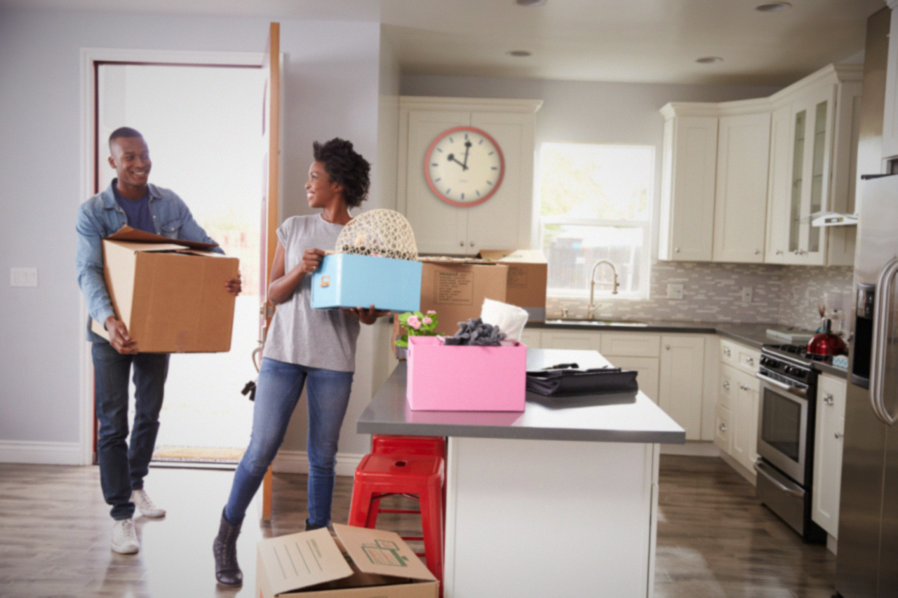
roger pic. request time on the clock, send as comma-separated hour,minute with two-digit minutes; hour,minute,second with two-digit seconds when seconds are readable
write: 10,01
